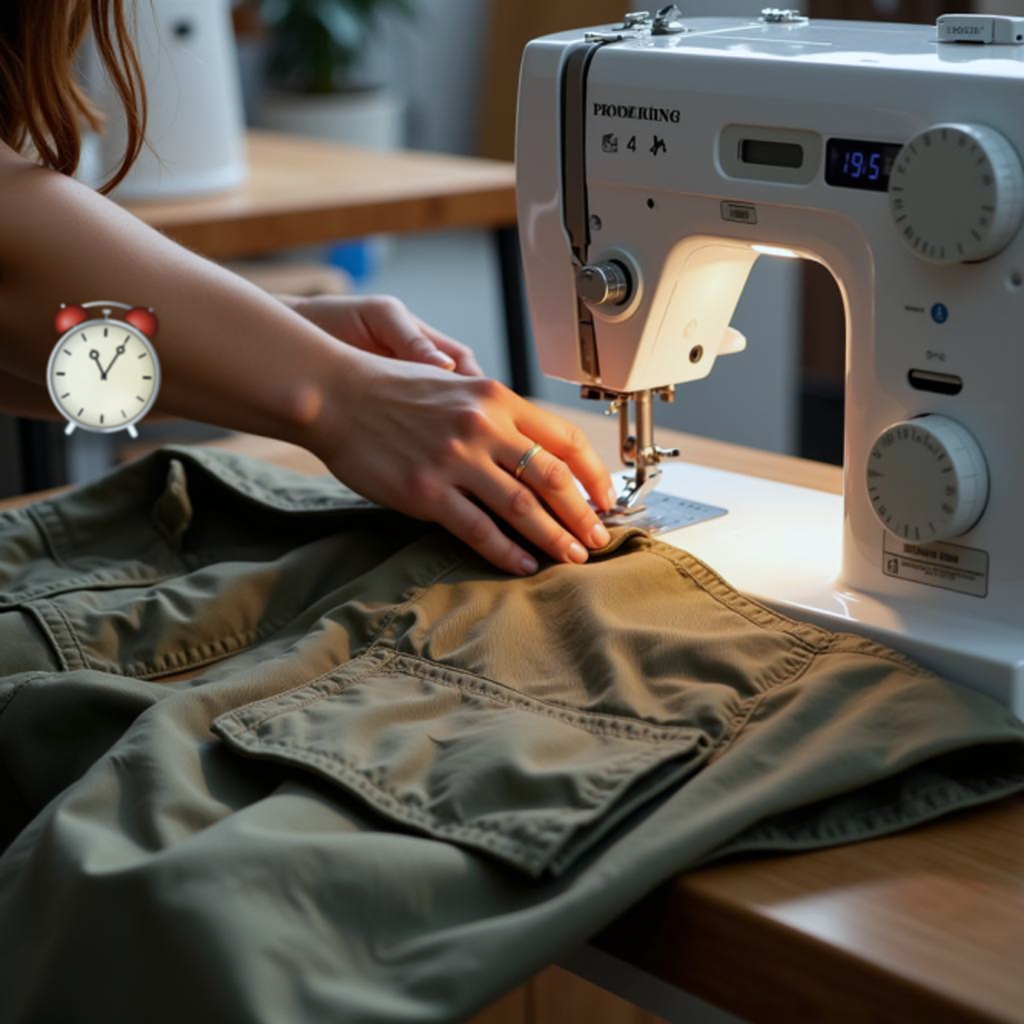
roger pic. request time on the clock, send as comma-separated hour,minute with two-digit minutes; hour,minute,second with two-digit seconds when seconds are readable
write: 11,05
